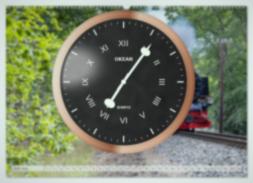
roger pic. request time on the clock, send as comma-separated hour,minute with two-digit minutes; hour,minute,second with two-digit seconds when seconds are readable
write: 7,06
